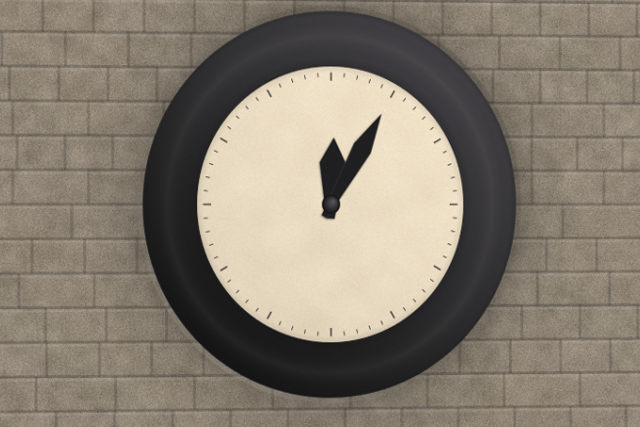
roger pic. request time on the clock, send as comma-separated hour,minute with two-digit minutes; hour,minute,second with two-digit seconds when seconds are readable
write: 12,05
